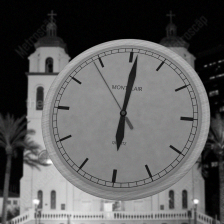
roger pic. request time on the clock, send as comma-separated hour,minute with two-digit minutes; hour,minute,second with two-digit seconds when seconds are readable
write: 6,00,54
